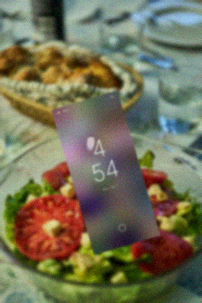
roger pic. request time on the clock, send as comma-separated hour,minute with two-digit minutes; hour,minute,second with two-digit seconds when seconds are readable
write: 4,54
